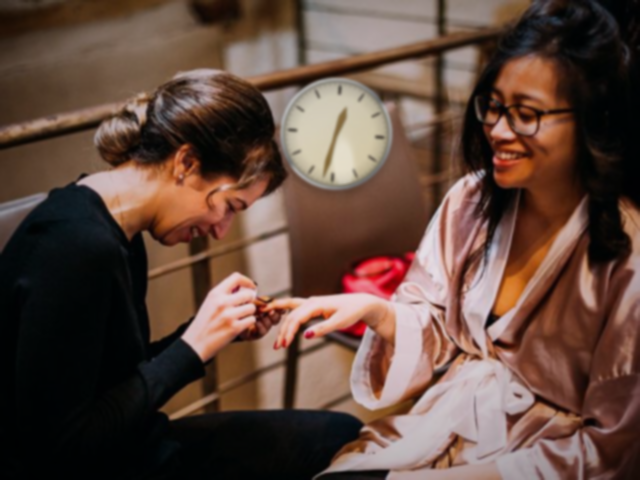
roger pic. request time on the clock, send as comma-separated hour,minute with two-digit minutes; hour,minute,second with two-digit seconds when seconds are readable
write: 12,32
